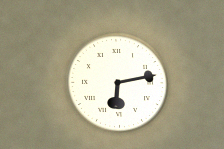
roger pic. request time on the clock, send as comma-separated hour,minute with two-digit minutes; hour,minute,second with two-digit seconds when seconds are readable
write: 6,13
